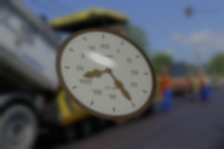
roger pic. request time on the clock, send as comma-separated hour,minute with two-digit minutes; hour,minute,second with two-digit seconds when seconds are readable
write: 8,25
